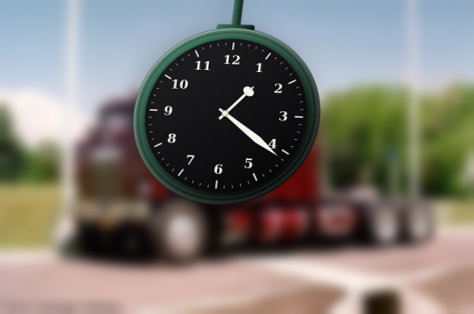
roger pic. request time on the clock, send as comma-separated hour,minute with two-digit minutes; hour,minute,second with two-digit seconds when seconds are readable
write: 1,21
